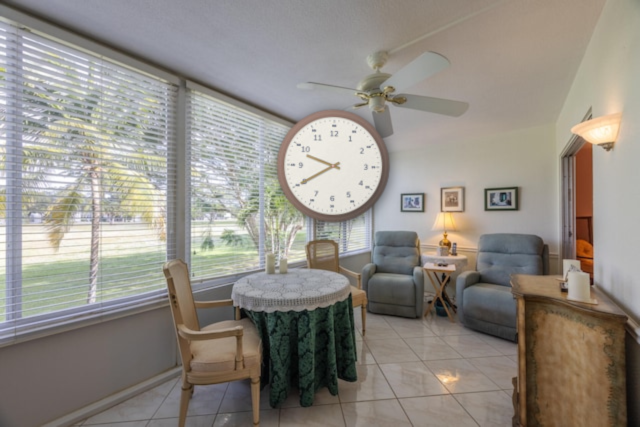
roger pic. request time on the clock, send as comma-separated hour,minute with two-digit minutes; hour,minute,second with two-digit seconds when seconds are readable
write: 9,40
